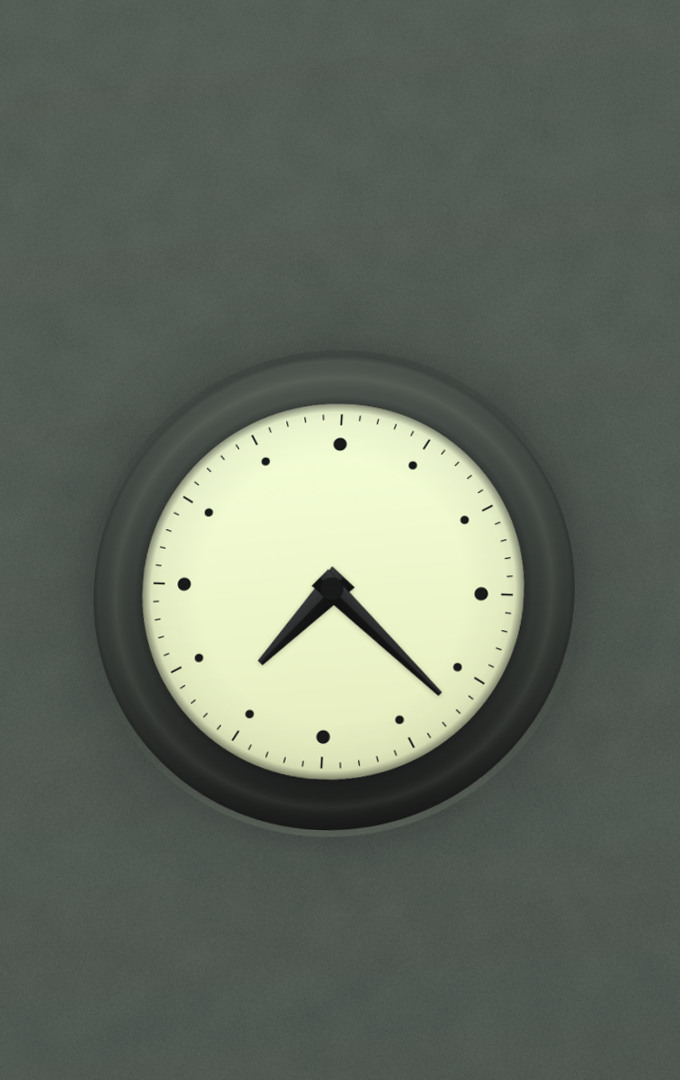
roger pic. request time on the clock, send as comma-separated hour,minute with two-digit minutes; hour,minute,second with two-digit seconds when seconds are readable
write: 7,22
